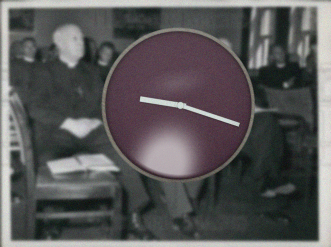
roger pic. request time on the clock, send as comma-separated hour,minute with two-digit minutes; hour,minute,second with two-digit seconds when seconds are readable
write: 9,18
